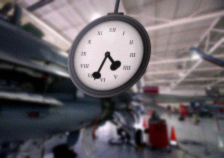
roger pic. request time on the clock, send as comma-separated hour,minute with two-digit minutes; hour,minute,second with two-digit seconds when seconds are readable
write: 4,33
